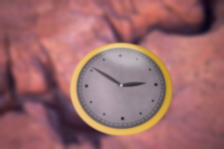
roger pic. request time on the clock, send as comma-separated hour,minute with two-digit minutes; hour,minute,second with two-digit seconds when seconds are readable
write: 2,51
